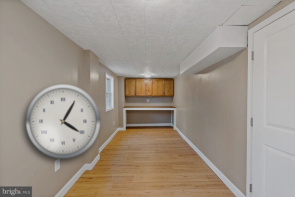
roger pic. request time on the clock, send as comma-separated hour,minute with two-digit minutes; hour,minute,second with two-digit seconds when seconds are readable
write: 4,05
